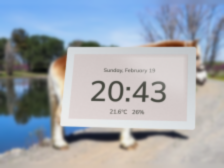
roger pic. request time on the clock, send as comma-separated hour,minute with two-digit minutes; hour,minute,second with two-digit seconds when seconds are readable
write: 20,43
